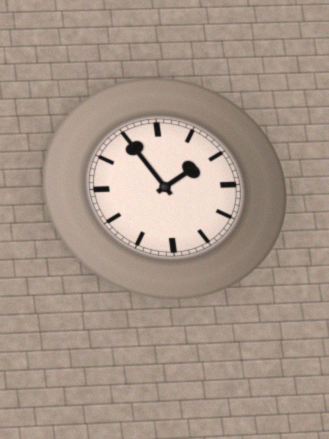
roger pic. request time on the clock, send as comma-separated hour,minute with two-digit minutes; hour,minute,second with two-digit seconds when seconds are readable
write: 1,55
